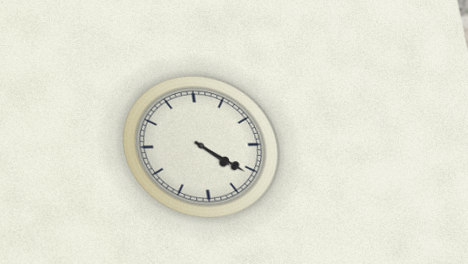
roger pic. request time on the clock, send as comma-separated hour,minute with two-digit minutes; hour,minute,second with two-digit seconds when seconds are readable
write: 4,21
